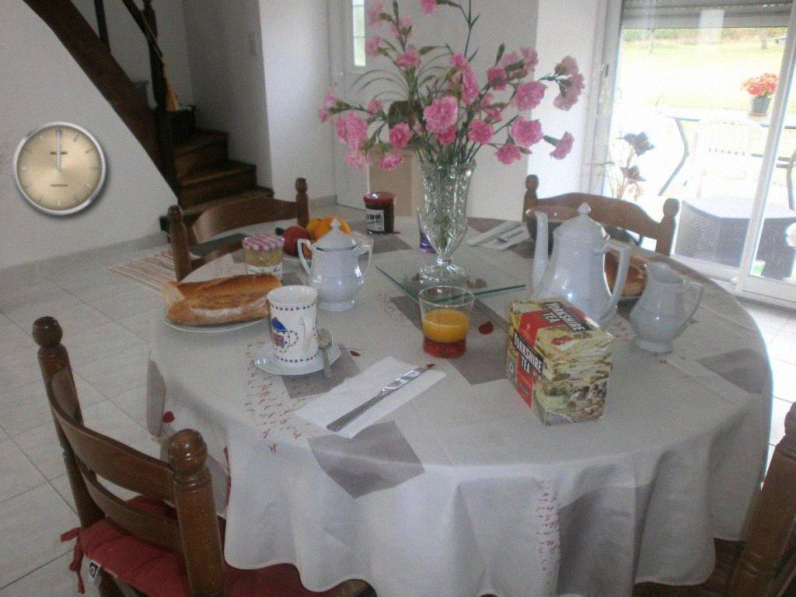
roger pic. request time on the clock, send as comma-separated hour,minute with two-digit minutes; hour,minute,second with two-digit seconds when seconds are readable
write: 12,00
